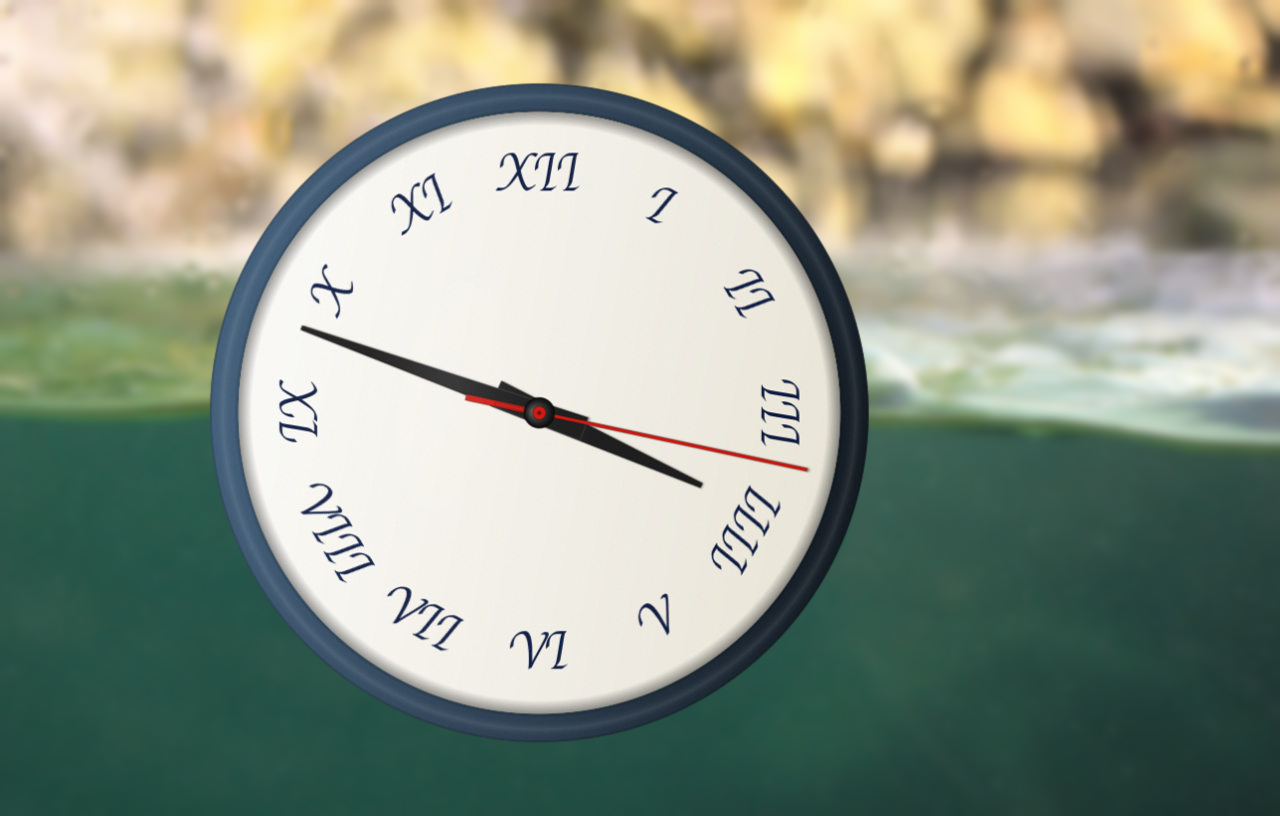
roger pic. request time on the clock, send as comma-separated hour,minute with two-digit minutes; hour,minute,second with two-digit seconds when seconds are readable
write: 3,48,17
